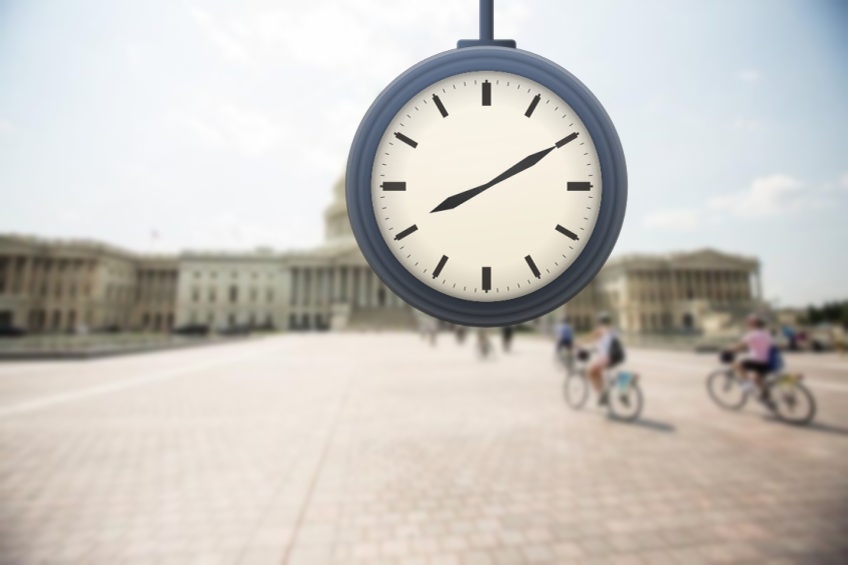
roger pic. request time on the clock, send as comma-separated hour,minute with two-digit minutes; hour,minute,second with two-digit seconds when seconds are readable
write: 8,10
